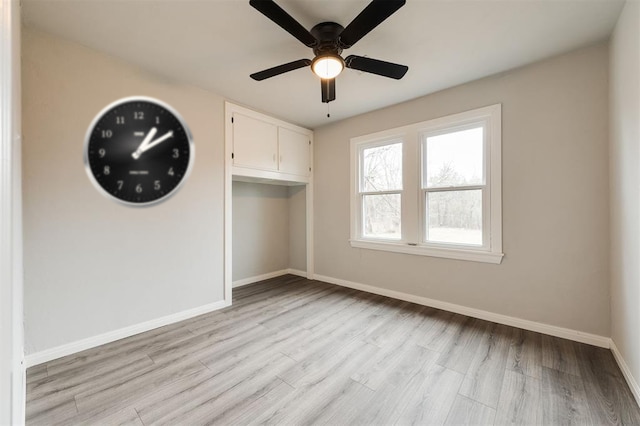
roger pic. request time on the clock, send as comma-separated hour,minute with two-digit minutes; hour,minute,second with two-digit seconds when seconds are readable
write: 1,10
